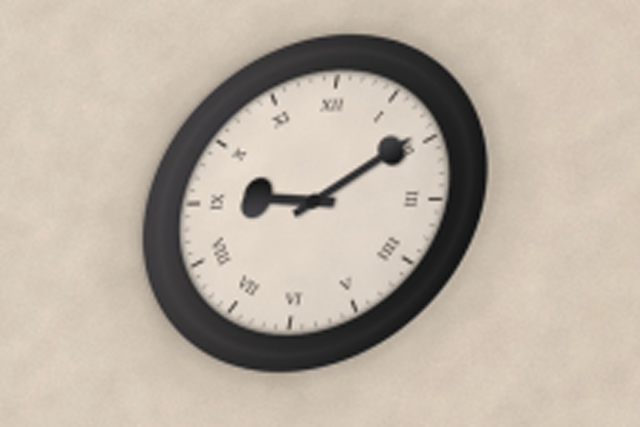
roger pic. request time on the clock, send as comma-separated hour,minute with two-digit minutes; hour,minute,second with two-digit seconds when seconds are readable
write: 9,09
